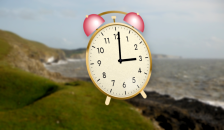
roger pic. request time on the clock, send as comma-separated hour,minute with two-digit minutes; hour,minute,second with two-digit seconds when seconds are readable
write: 3,01
